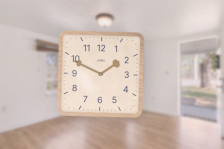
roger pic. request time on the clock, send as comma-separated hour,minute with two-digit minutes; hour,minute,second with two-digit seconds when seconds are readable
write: 1,49
